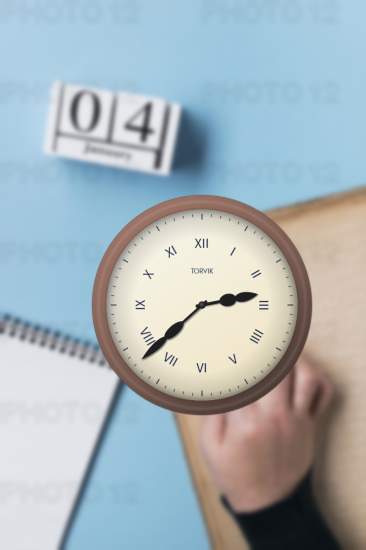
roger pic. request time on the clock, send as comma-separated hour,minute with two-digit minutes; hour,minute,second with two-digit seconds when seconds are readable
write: 2,38
